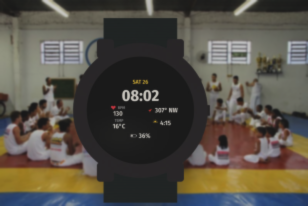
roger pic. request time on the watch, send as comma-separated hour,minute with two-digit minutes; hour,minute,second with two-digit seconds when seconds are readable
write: 8,02
